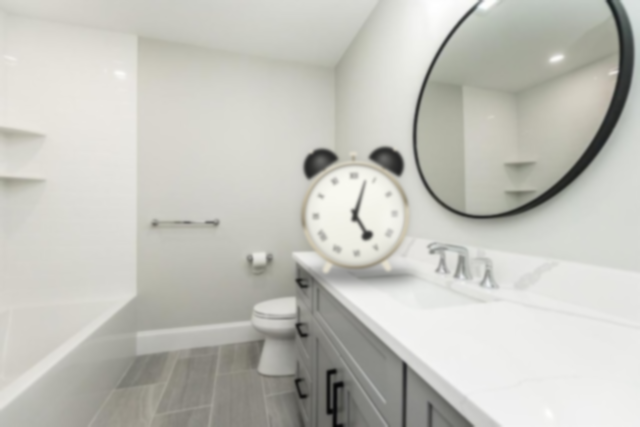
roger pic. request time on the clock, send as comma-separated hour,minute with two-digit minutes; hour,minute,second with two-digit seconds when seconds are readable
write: 5,03
